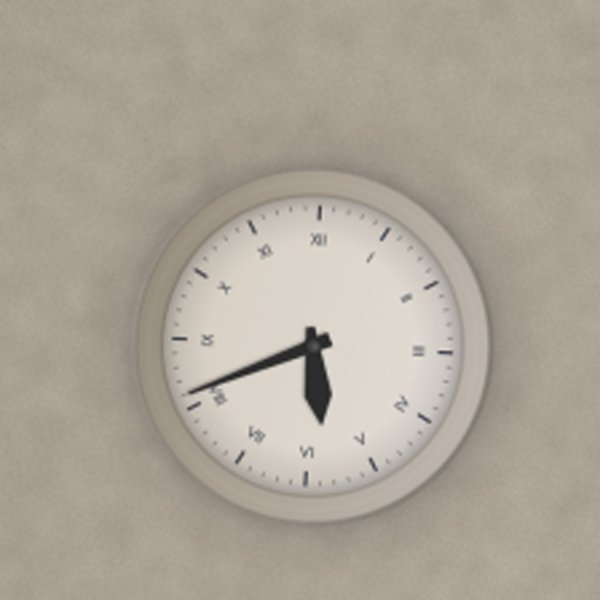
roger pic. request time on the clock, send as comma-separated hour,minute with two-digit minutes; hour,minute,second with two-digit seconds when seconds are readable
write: 5,41
